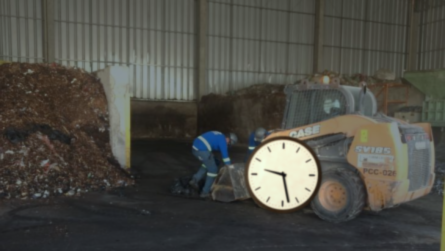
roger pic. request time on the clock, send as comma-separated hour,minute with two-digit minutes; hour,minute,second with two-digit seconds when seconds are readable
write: 9,28
